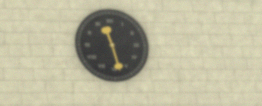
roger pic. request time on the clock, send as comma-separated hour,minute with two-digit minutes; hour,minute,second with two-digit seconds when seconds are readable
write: 11,28
